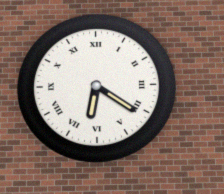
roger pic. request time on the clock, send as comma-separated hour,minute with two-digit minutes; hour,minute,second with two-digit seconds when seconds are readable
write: 6,21
